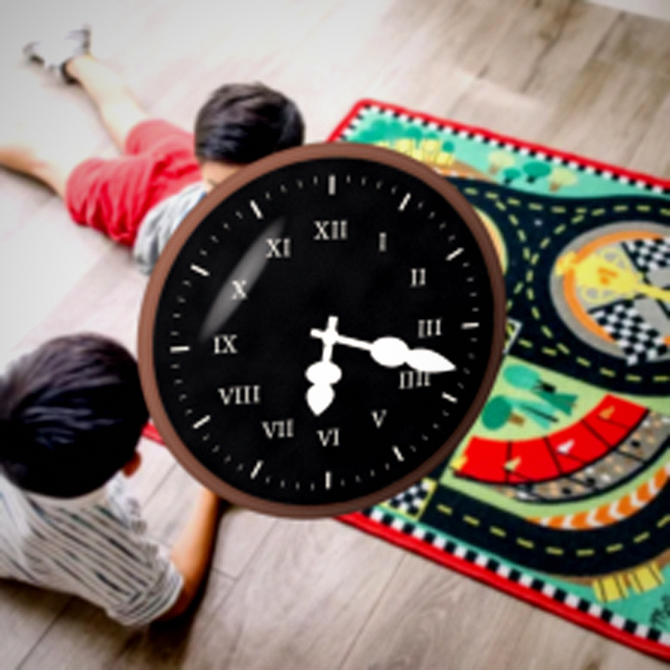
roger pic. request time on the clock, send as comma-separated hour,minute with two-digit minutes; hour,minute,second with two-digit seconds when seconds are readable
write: 6,18
